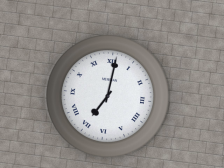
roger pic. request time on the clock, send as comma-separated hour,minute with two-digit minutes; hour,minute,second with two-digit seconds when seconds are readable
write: 7,01
